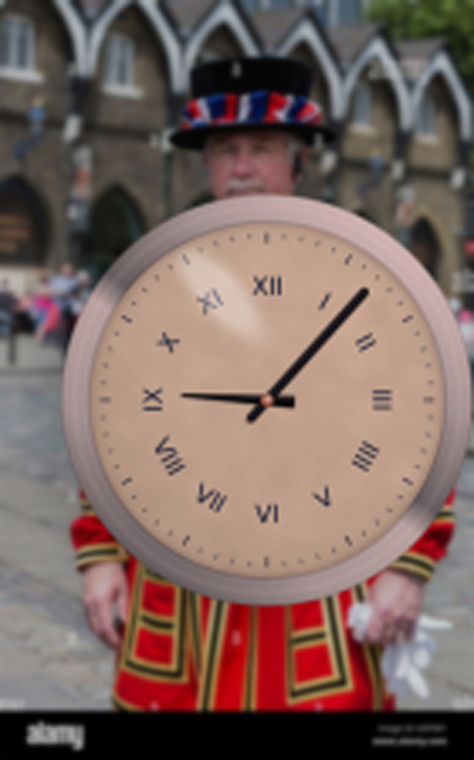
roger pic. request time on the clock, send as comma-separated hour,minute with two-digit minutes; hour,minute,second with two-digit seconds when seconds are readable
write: 9,07
